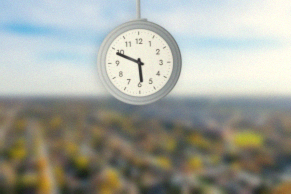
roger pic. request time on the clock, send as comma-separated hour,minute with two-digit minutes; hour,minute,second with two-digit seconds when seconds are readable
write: 5,49
